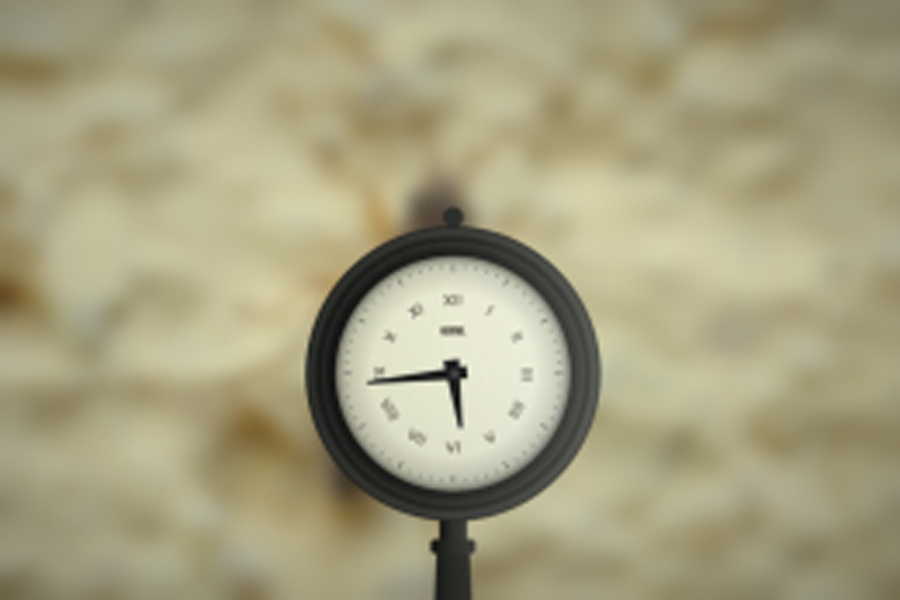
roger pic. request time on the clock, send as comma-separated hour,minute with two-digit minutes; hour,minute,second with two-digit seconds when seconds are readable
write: 5,44
